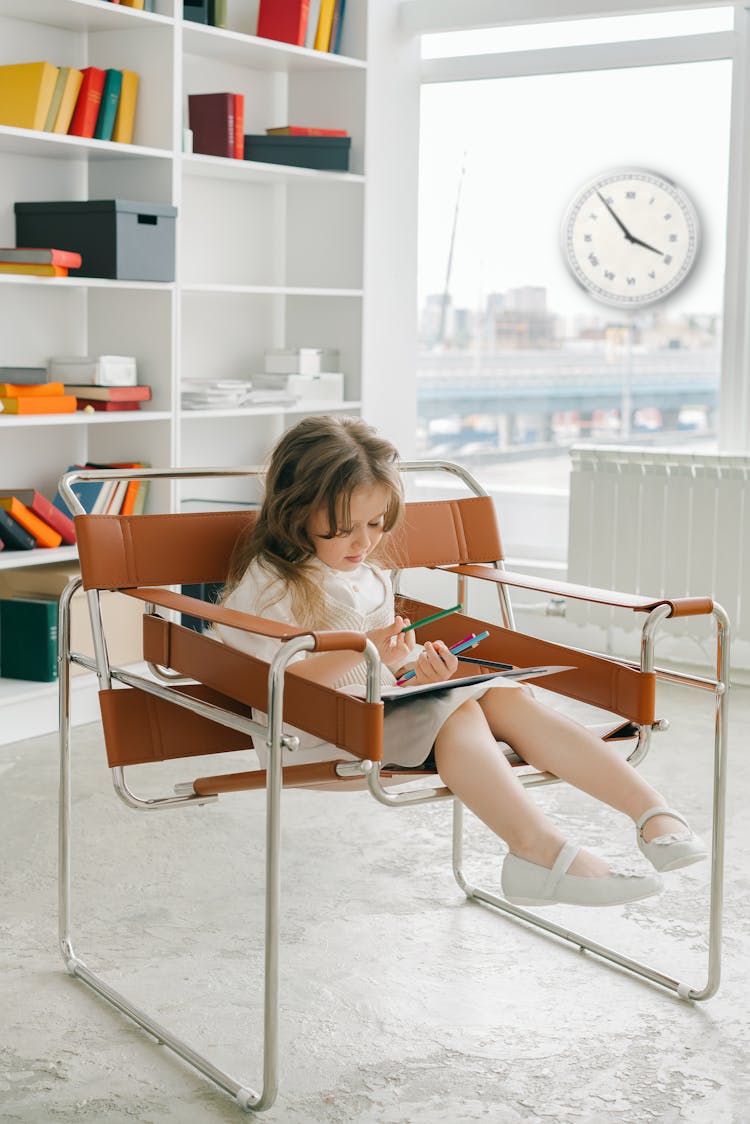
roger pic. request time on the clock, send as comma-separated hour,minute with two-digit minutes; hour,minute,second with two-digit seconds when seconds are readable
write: 3,54
